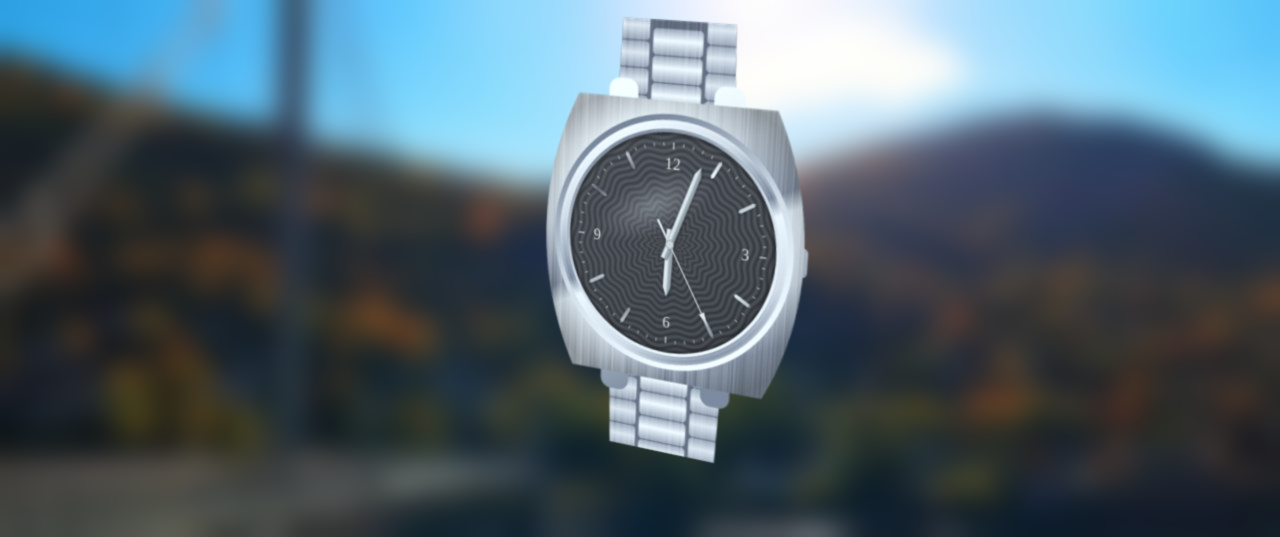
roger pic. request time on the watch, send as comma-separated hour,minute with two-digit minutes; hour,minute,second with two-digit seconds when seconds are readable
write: 6,03,25
